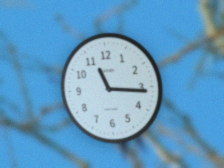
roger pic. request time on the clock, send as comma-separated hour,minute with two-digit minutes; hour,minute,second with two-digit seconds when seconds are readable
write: 11,16
